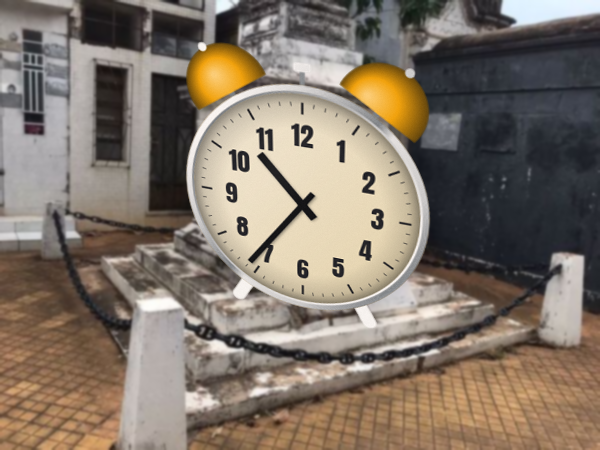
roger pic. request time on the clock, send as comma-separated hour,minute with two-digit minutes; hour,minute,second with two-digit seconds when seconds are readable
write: 10,36
